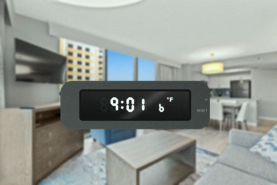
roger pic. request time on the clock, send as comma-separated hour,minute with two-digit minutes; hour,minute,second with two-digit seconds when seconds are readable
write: 9,01
